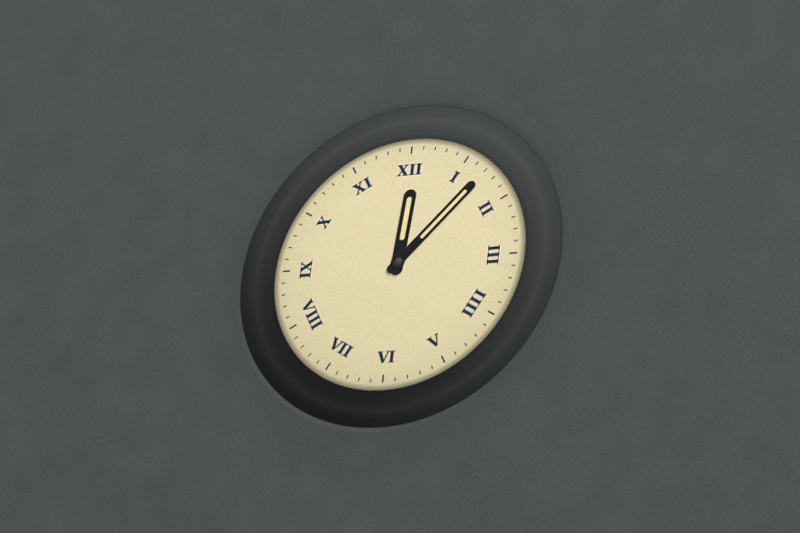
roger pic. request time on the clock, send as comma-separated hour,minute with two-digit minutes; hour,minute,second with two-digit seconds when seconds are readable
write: 12,07
